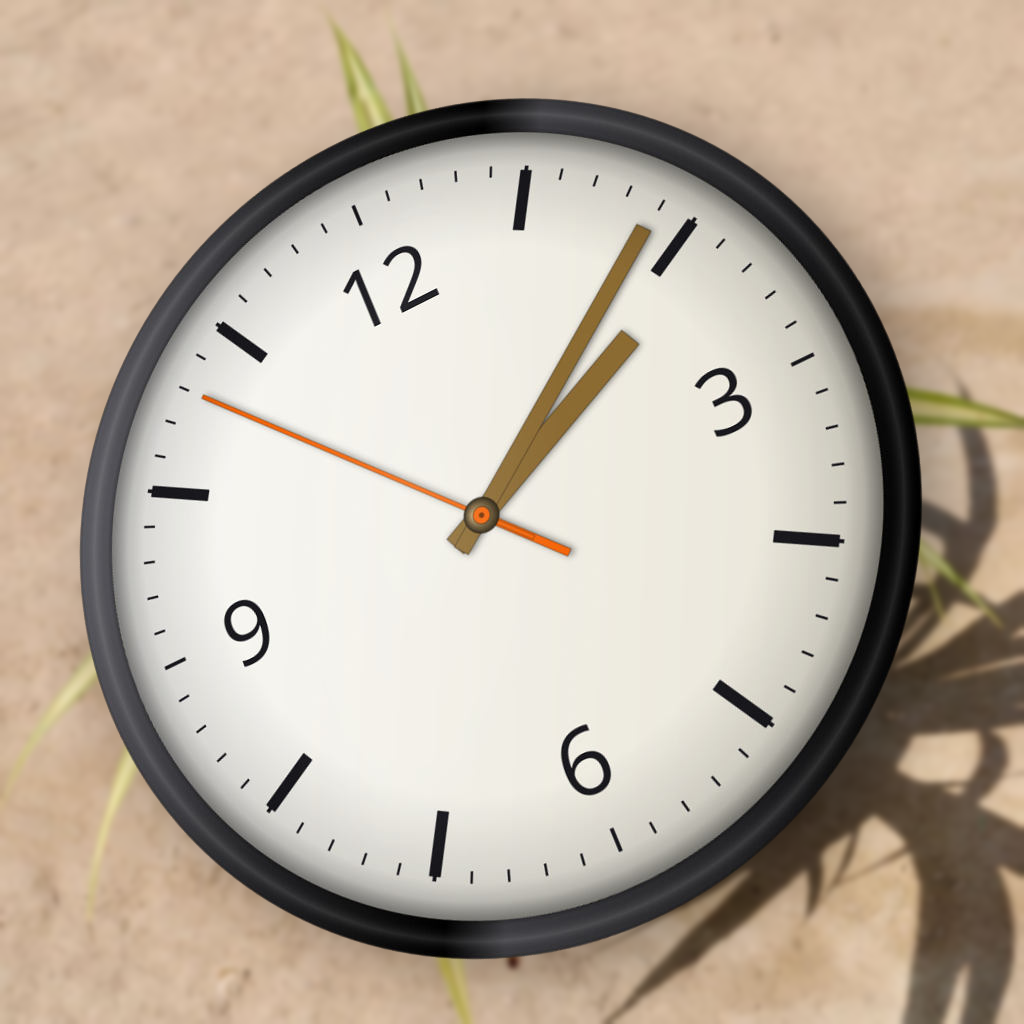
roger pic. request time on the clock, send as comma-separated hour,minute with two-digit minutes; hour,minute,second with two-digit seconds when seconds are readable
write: 2,08,53
